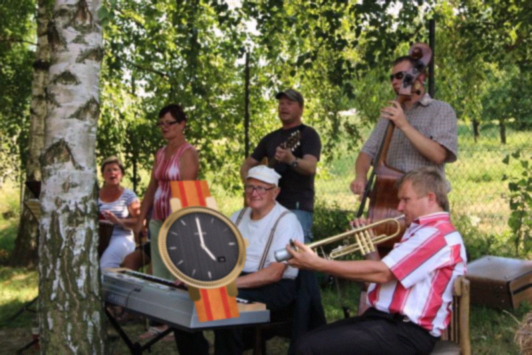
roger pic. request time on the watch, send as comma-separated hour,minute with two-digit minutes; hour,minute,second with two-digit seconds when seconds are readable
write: 5,00
